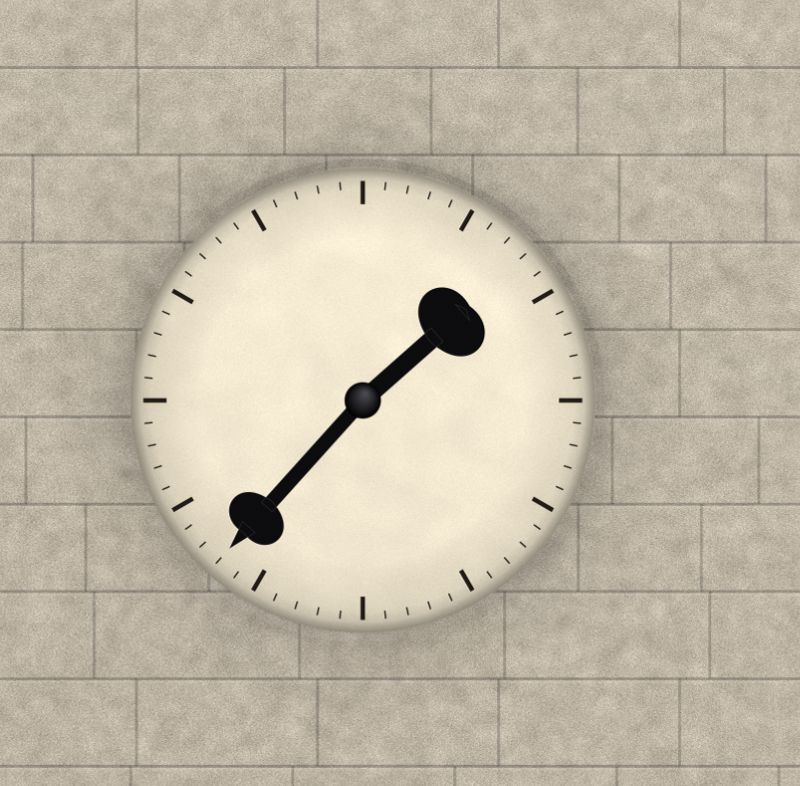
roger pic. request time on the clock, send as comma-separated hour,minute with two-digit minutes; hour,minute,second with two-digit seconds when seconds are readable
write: 1,37
